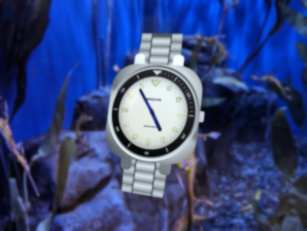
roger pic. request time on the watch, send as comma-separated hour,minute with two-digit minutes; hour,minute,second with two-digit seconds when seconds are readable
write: 4,54
